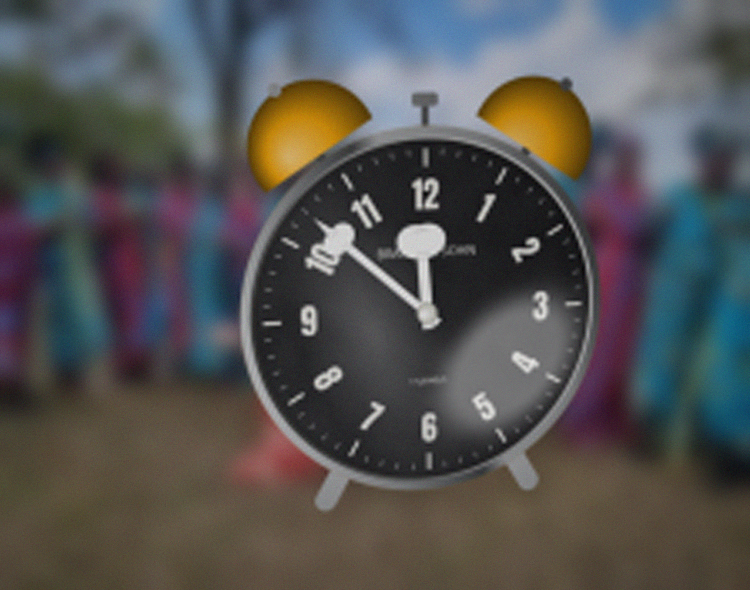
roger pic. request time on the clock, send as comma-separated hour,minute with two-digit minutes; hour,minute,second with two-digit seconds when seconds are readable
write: 11,52
